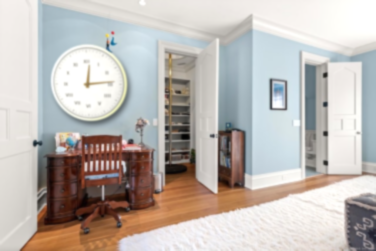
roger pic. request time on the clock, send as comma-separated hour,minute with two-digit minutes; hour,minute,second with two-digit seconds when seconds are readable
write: 12,14
